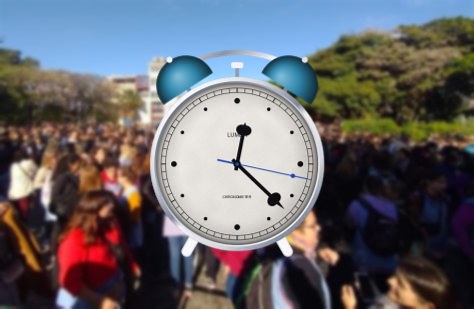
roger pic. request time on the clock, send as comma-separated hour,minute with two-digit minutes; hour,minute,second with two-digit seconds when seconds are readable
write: 12,22,17
